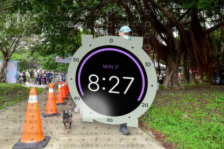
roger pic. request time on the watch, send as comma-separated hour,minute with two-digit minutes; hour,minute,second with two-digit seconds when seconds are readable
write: 8,27
